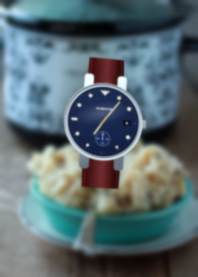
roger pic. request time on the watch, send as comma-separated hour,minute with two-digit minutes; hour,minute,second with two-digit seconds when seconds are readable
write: 7,06
